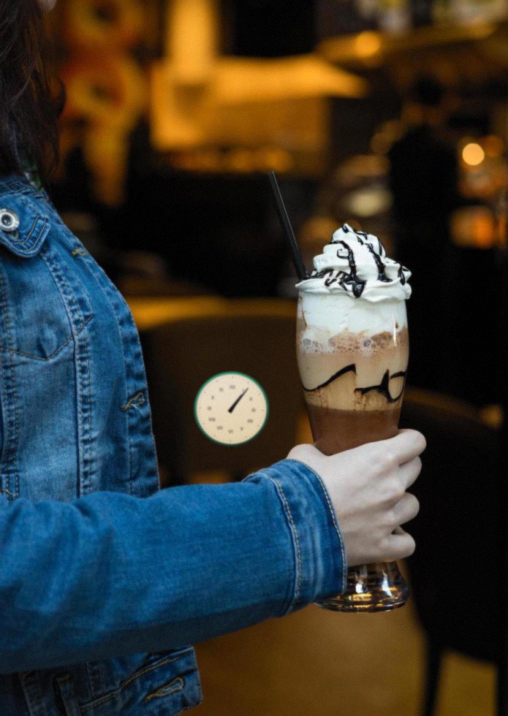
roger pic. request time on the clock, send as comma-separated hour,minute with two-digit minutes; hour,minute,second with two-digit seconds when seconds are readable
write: 1,06
